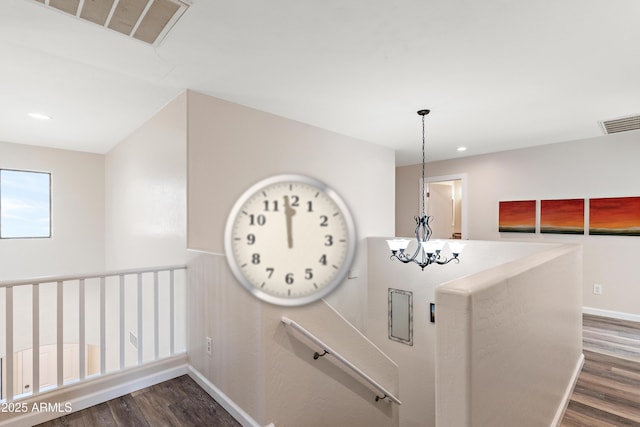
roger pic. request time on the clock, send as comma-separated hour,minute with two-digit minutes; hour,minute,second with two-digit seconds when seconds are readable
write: 11,59
